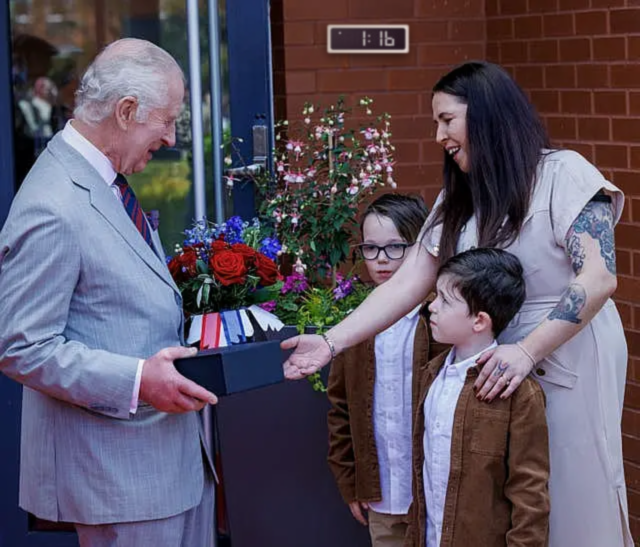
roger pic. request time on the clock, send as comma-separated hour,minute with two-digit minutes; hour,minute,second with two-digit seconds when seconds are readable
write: 1,16
